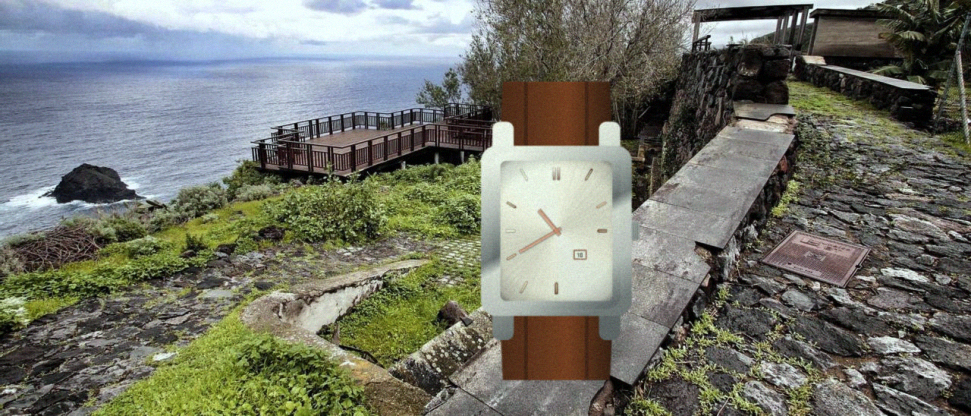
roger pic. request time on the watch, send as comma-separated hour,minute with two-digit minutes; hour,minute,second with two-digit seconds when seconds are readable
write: 10,40
